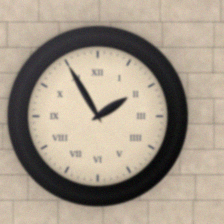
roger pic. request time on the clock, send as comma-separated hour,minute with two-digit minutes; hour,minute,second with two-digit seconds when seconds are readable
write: 1,55
